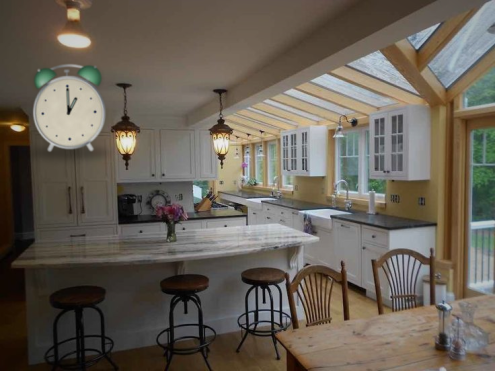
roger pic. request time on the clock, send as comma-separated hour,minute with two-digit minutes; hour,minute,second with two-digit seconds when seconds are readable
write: 1,00
